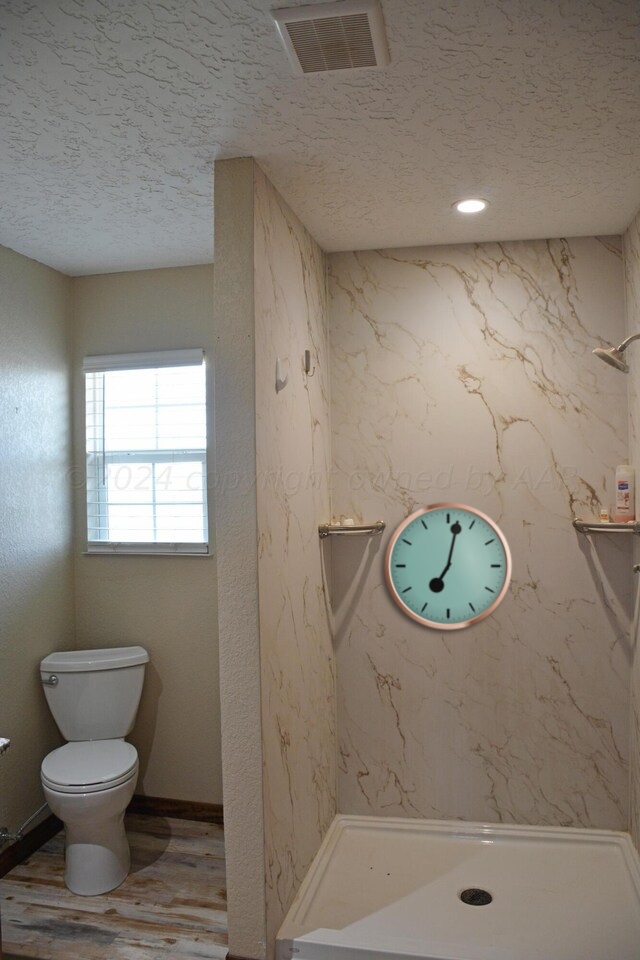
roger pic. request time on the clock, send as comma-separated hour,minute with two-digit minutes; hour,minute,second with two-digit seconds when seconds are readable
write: 7,02
